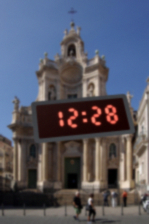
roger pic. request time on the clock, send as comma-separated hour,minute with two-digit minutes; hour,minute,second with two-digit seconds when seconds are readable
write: 12,28
